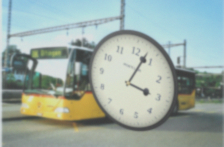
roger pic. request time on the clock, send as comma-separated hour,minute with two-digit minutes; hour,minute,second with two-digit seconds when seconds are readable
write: 3,03
